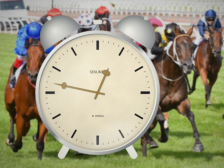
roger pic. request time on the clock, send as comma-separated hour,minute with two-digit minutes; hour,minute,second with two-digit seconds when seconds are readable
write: 12,47
